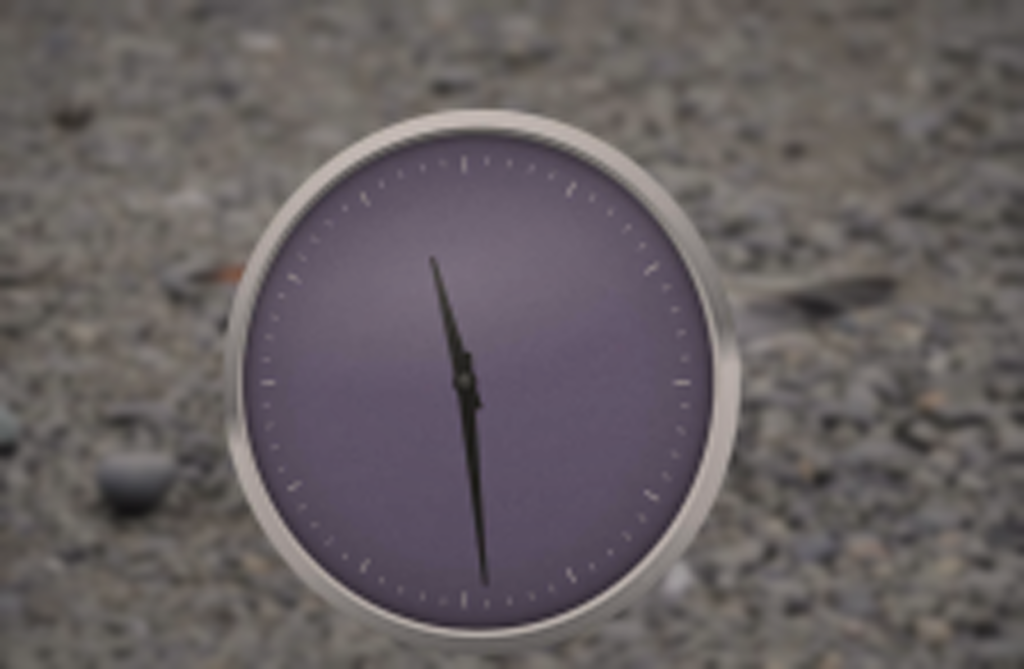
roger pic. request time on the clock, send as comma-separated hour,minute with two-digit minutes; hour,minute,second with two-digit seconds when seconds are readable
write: 11,29
